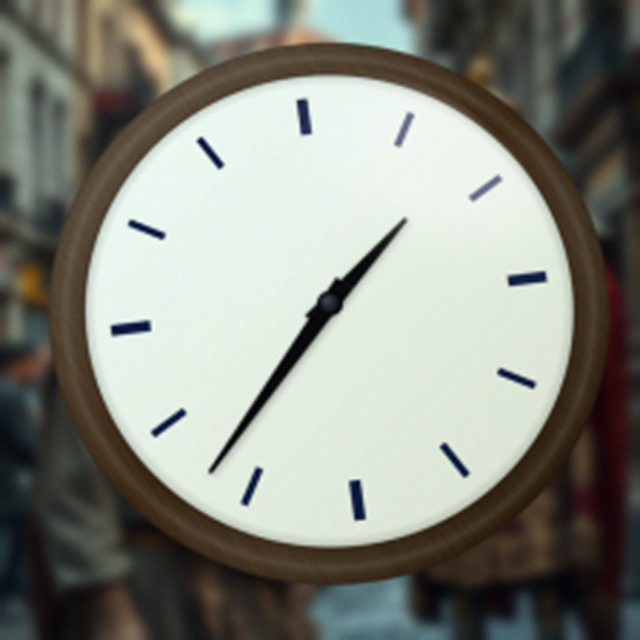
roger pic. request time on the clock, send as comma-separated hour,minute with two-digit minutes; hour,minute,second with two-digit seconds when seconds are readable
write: 1,37
